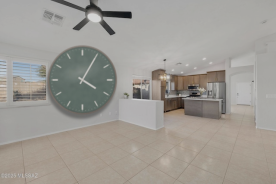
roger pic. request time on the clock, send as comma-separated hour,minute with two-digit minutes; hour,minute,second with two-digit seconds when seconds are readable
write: 4,05
